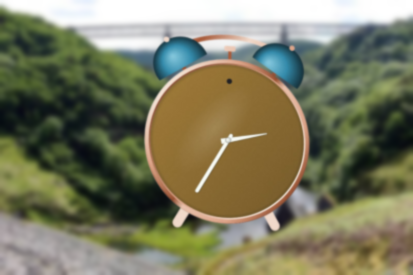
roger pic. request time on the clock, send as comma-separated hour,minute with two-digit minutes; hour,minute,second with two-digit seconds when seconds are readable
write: 2,35
